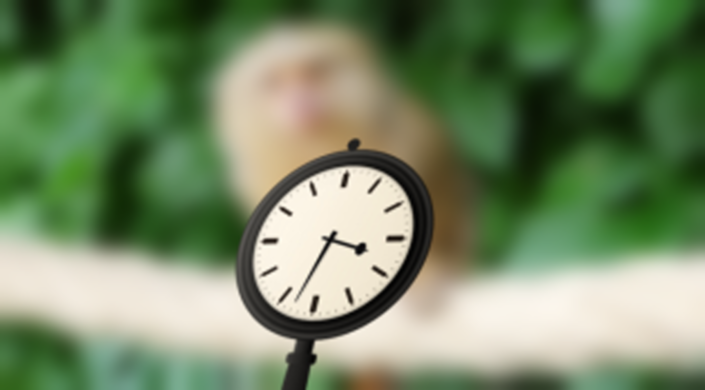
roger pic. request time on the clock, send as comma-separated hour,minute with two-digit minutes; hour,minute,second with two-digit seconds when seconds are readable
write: 3,33
